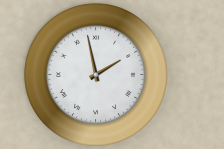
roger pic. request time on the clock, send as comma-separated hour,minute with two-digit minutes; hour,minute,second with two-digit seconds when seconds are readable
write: 1,58
